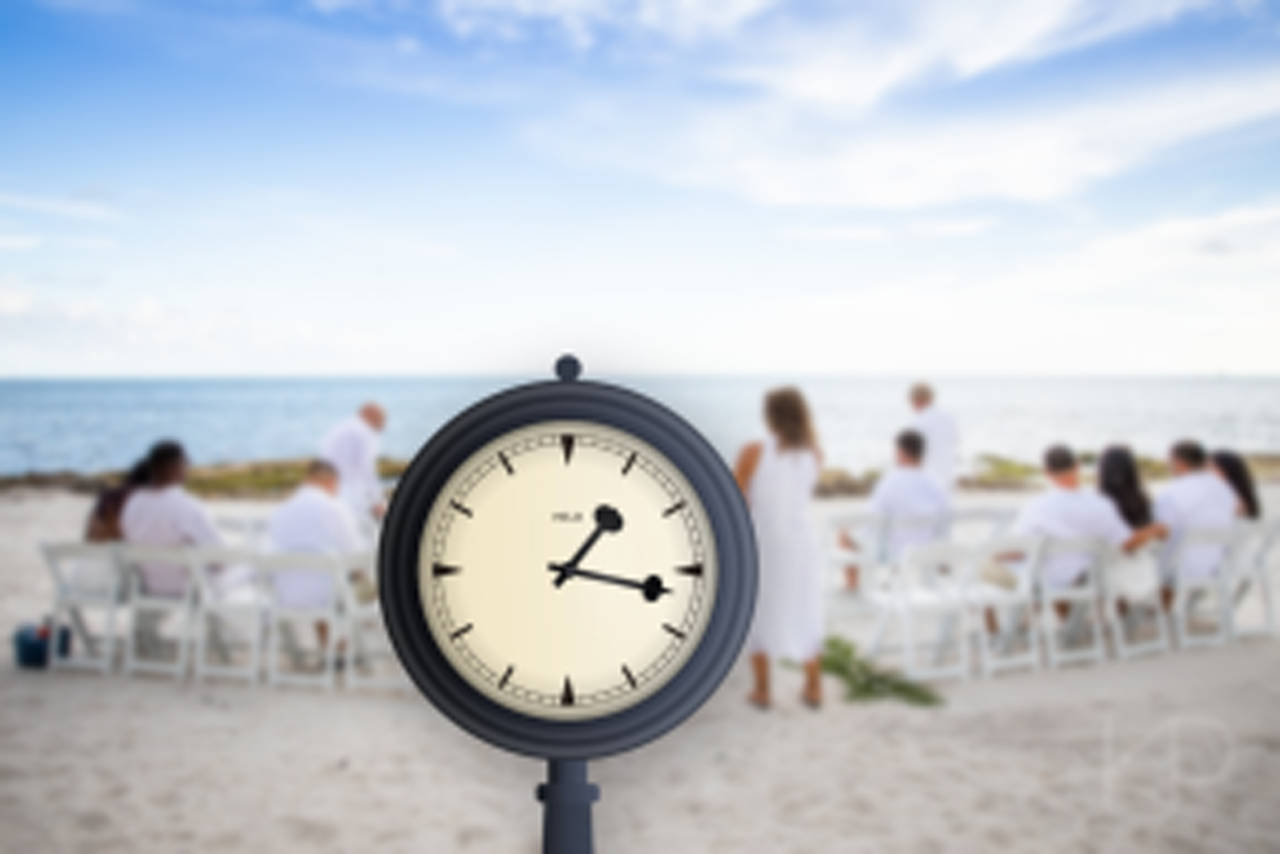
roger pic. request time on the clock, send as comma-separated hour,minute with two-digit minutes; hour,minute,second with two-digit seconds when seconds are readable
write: 1,17
